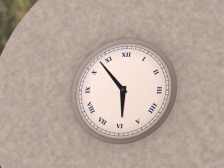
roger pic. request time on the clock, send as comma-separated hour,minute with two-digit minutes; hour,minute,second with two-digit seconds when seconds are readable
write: 5,53
